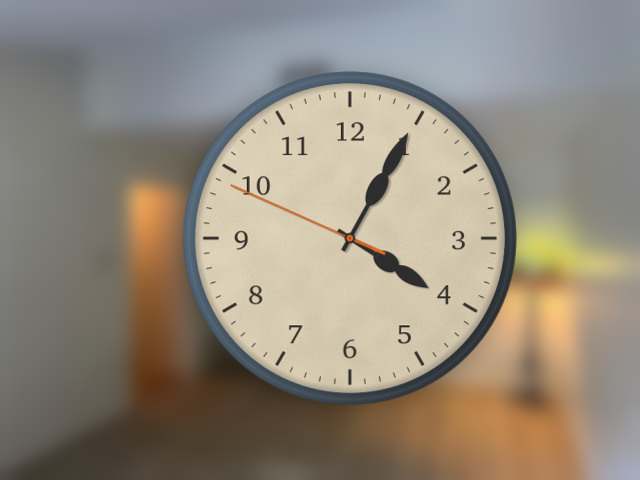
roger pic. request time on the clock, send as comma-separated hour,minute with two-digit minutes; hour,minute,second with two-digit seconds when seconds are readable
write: 4,04,49
